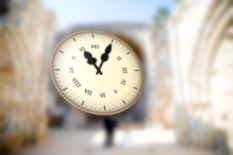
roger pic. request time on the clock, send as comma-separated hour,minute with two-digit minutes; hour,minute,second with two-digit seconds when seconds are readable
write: 11,05
